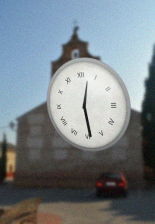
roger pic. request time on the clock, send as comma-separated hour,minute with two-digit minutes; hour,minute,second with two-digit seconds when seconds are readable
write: 12,29
